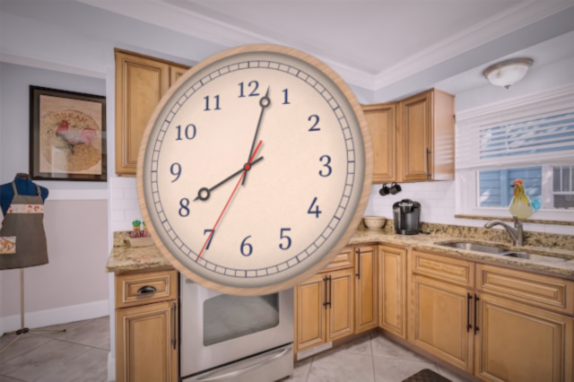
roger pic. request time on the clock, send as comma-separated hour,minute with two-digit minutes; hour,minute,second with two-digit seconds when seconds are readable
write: 8,02,35
